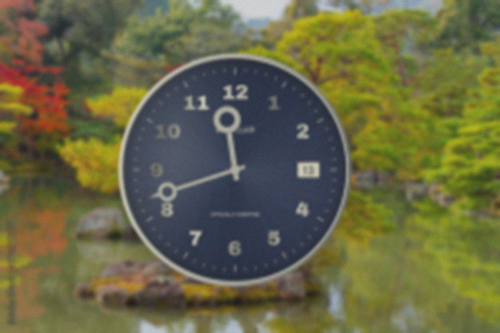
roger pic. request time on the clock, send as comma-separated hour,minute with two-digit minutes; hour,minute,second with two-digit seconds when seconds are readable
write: 11,42
